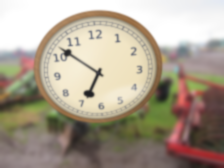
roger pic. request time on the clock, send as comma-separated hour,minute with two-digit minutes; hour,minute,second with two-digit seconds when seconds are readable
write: 6,52
